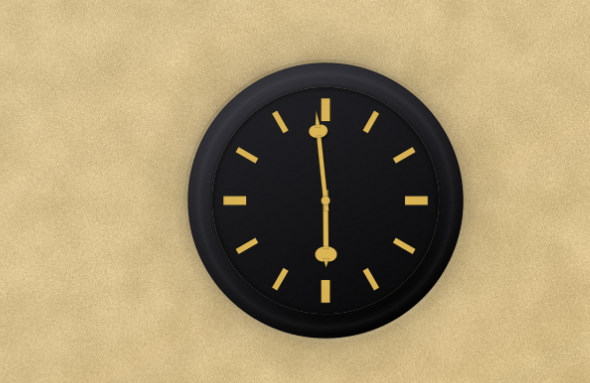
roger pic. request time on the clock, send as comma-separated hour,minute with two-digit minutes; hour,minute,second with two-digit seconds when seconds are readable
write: 5,59
